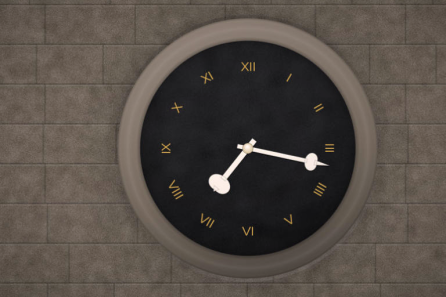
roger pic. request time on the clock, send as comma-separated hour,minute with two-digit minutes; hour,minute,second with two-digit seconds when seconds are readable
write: 7,17
